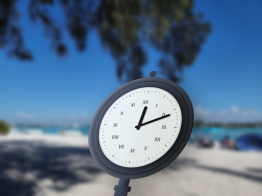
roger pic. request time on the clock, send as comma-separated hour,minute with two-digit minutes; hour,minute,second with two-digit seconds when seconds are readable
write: 12,11
